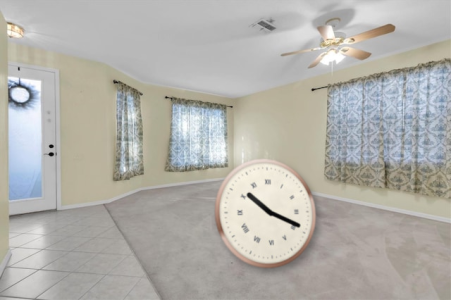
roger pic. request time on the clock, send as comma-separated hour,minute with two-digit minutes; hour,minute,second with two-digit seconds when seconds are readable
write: 10,19
